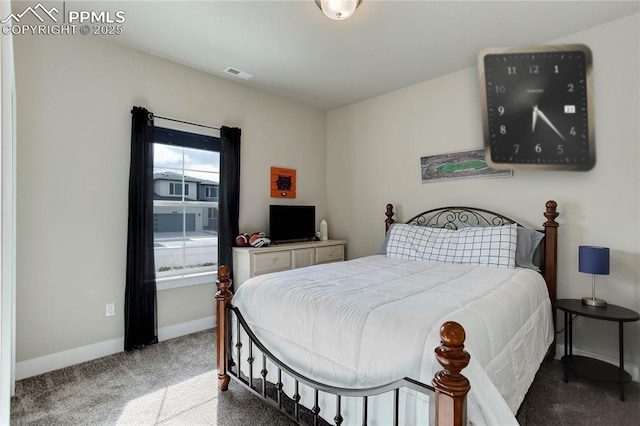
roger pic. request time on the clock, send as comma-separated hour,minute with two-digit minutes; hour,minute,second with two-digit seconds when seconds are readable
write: 6,23
